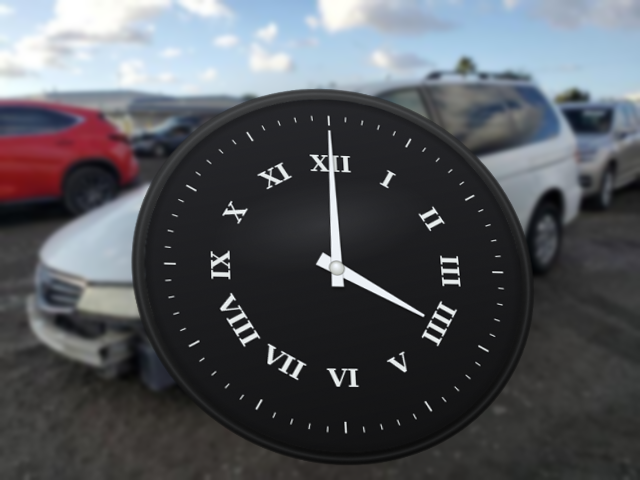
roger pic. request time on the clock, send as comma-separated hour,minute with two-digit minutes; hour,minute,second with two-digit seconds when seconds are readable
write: 4,00
